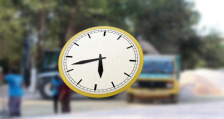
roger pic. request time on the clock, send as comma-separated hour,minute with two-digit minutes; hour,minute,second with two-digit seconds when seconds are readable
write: 5,42
